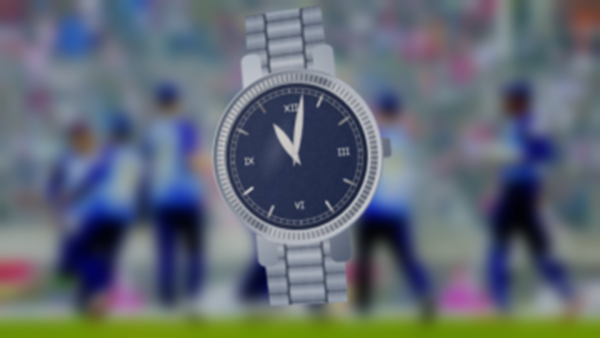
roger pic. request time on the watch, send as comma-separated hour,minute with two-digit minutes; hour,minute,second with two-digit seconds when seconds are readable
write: 11,02
